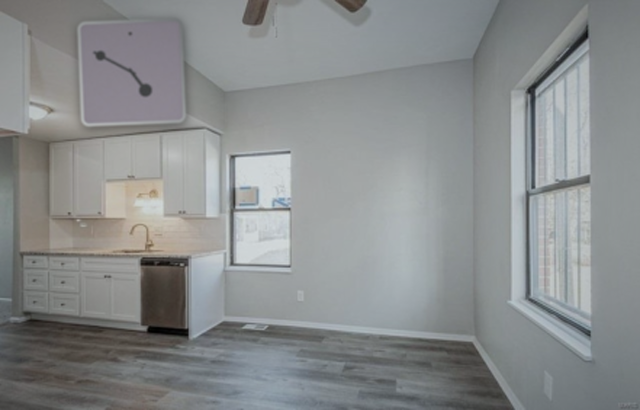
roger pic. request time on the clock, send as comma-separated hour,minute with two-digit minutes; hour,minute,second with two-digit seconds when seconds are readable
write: 4,50
